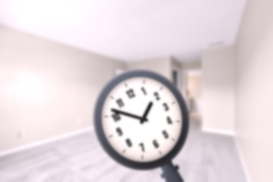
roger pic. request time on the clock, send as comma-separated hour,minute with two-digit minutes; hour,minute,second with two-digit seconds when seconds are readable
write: 1,52
